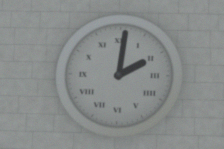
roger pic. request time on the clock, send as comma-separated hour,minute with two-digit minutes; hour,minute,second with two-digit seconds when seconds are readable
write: 2,01
